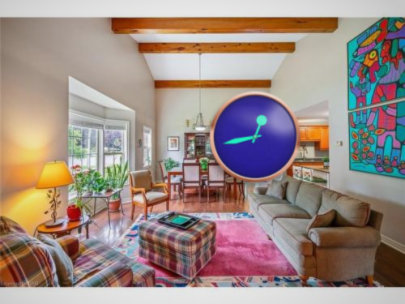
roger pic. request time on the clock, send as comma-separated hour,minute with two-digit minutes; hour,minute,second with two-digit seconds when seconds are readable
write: 12,43
